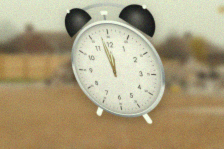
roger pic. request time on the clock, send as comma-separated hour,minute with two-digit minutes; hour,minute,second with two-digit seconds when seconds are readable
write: 11,58
